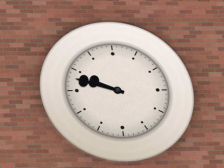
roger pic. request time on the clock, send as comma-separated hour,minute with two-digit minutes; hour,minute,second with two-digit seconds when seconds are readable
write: 9,48
